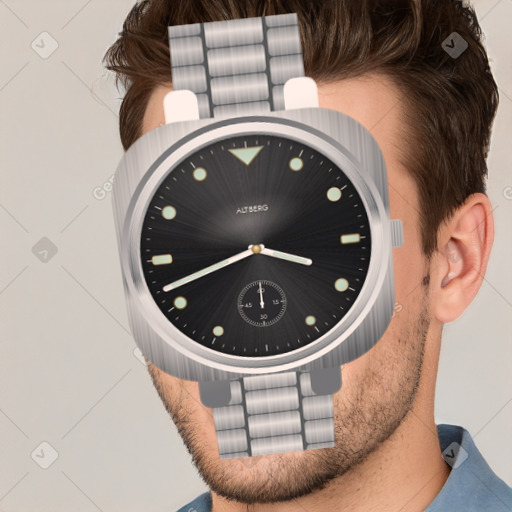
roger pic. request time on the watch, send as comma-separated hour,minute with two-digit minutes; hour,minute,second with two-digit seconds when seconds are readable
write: 3,42
